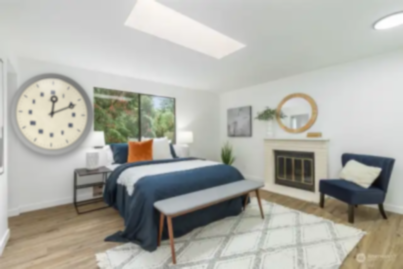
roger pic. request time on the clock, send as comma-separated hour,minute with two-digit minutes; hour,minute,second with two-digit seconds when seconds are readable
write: 12,11
